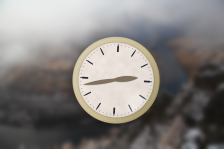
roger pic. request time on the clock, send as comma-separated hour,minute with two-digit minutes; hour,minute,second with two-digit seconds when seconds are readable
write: 2,43
